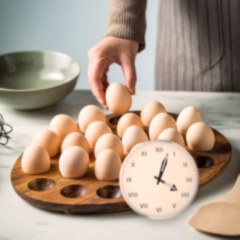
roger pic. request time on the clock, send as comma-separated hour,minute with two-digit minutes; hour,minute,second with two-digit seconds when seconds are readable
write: 4,03
